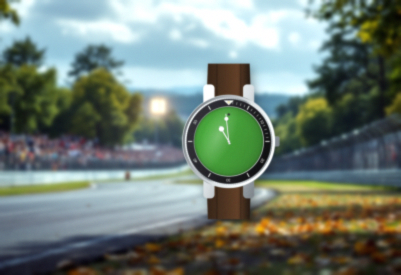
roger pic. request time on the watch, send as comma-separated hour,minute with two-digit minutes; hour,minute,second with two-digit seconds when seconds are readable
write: 10,59
